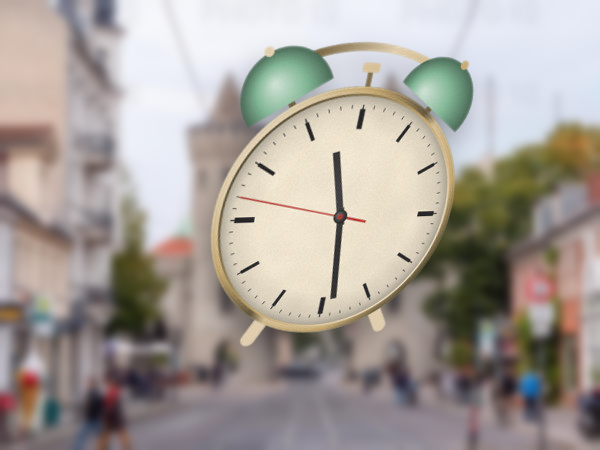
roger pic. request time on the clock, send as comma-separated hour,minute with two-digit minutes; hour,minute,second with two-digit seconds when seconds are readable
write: 11,28,47
